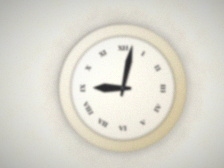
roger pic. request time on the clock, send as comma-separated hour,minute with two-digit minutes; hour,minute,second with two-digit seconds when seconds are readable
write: 9,02
